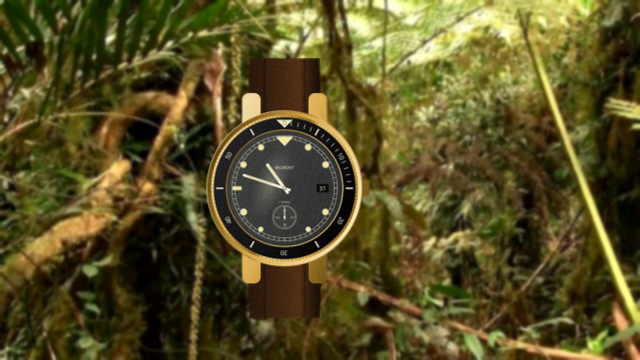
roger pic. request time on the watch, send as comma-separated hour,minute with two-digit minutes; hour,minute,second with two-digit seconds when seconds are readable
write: 10,48
